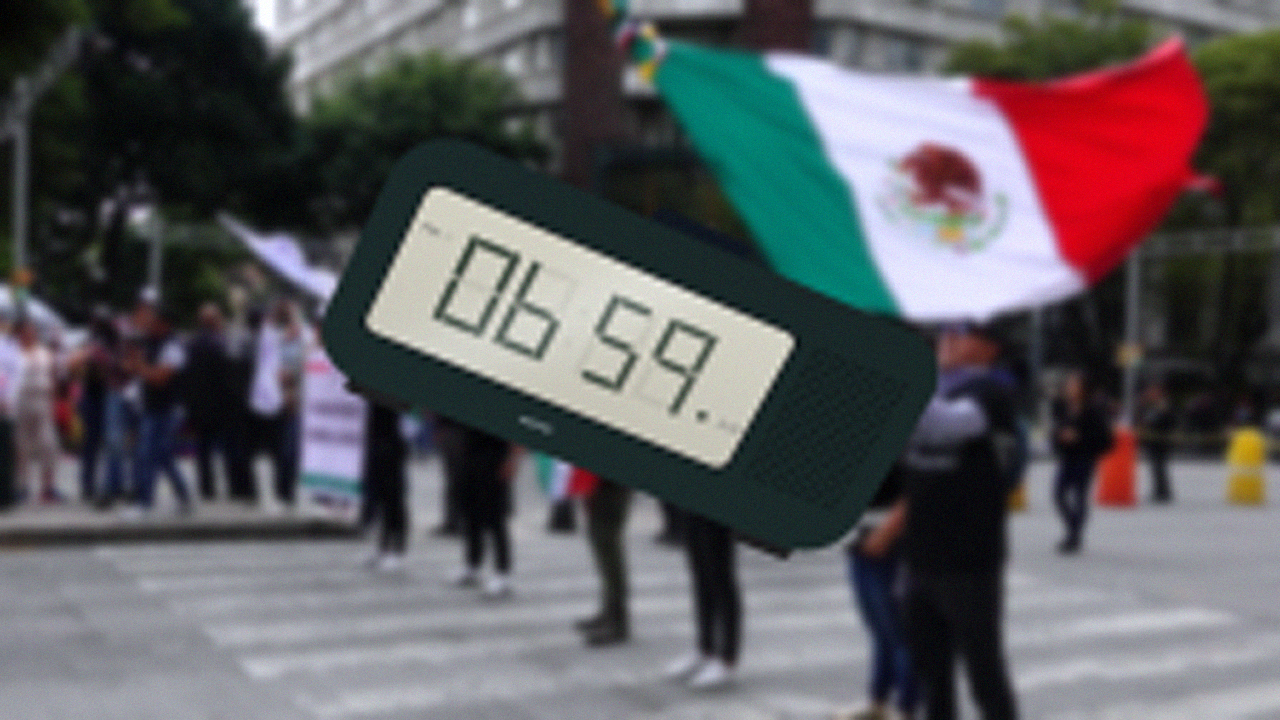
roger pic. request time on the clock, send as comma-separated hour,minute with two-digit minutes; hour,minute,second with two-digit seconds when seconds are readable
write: 6,59
